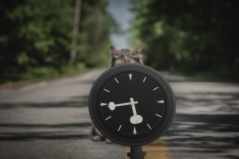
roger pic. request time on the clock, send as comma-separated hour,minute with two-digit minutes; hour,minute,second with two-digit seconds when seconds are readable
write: 5,44
